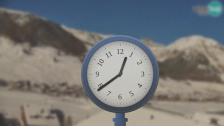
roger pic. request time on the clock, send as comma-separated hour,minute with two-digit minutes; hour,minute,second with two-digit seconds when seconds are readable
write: 12,39
